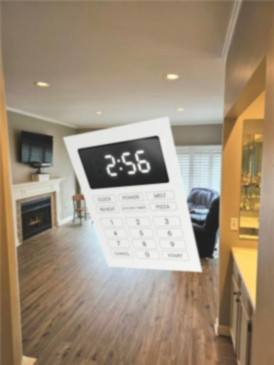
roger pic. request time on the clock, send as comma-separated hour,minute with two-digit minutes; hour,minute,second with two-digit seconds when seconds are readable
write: 2,56
